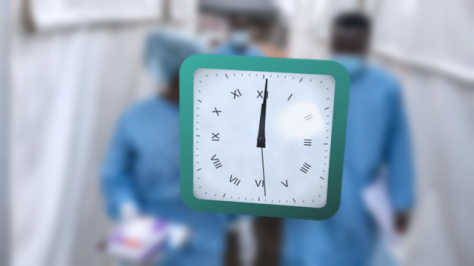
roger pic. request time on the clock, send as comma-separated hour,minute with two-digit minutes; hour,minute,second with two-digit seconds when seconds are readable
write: 12,00,29
